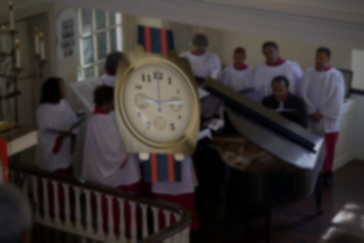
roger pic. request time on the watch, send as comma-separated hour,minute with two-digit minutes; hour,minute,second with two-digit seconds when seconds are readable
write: 9,14
